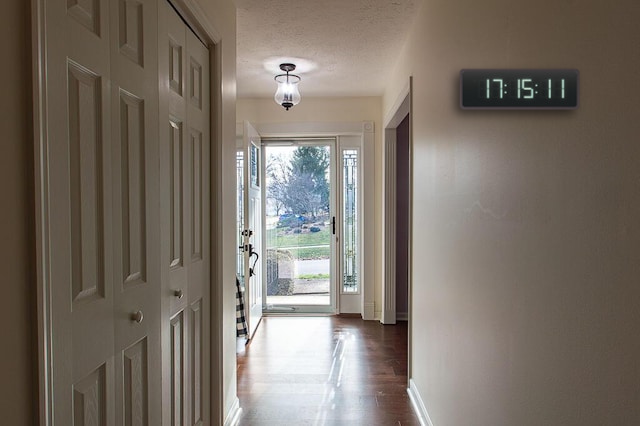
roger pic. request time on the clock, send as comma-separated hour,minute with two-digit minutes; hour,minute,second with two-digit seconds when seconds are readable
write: 17,15,11
